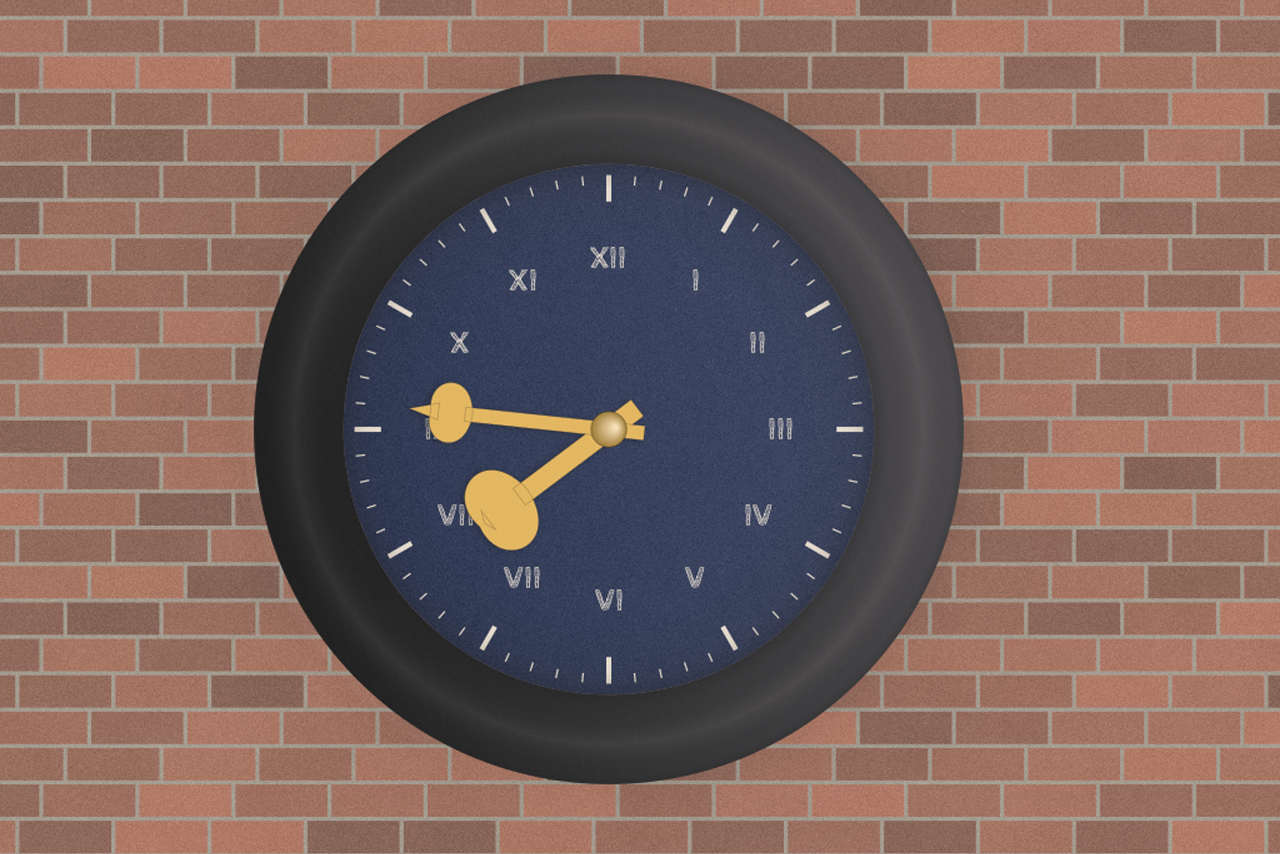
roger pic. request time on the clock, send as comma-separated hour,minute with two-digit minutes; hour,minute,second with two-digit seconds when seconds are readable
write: 7,46
